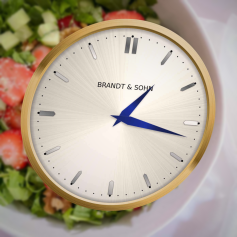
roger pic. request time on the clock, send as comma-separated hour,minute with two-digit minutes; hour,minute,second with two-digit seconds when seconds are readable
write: 1,17
